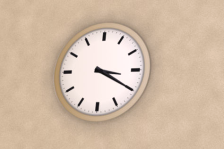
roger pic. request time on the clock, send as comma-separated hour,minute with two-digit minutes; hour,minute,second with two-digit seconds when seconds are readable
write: 3,20
